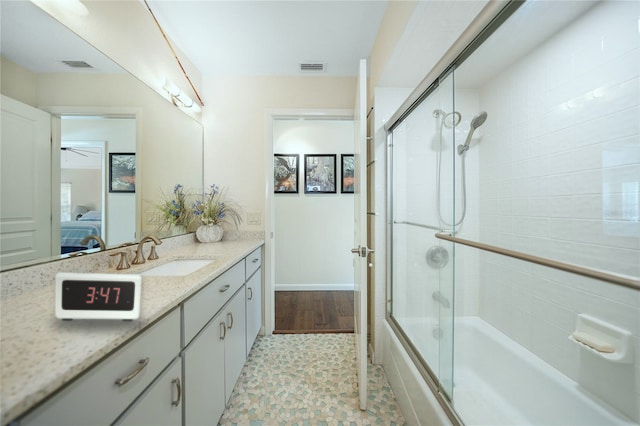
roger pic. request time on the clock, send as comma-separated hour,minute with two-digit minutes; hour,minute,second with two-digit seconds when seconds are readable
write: 3,47
